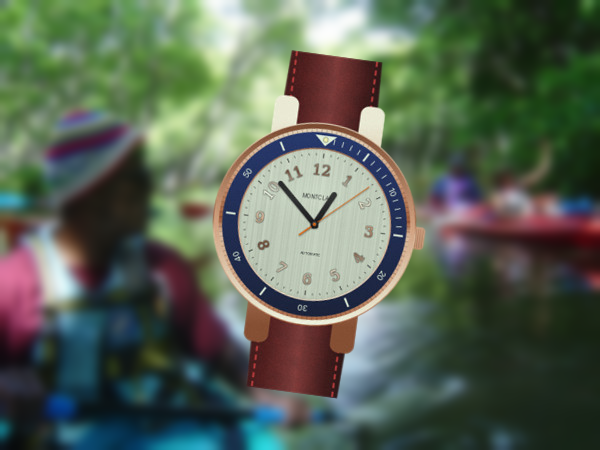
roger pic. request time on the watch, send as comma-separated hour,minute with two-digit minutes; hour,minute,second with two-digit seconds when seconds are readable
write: 12,52,08
